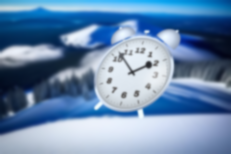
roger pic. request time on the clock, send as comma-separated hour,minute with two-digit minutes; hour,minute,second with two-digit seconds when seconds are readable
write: 1,52
